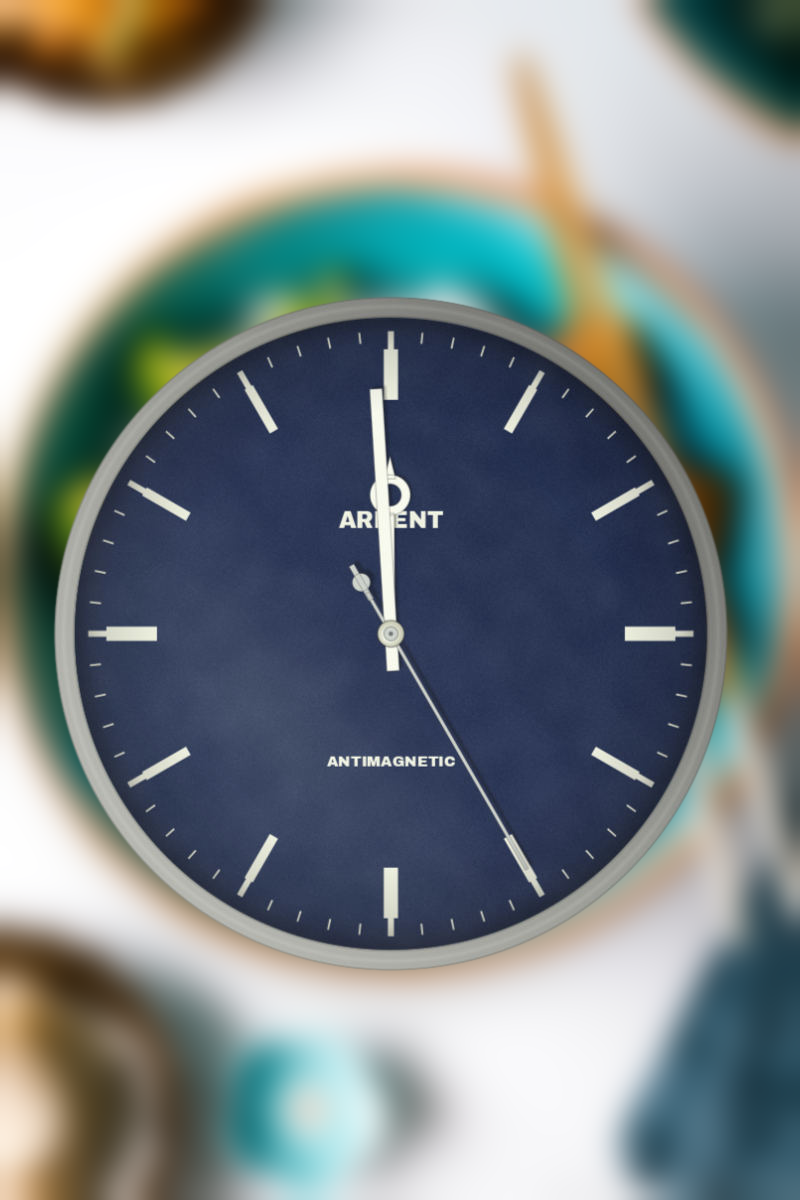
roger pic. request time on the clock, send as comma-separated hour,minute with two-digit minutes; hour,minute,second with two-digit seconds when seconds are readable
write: 11,59,25
